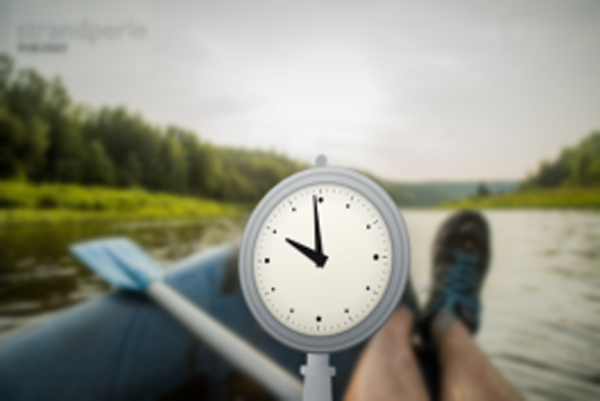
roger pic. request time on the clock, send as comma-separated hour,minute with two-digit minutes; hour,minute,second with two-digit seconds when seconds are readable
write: 9,59
